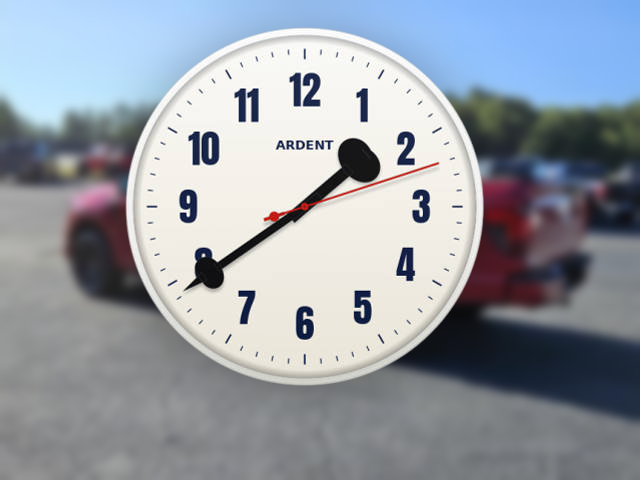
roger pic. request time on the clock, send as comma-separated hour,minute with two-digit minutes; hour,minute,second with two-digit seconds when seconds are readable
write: 1,39,12
